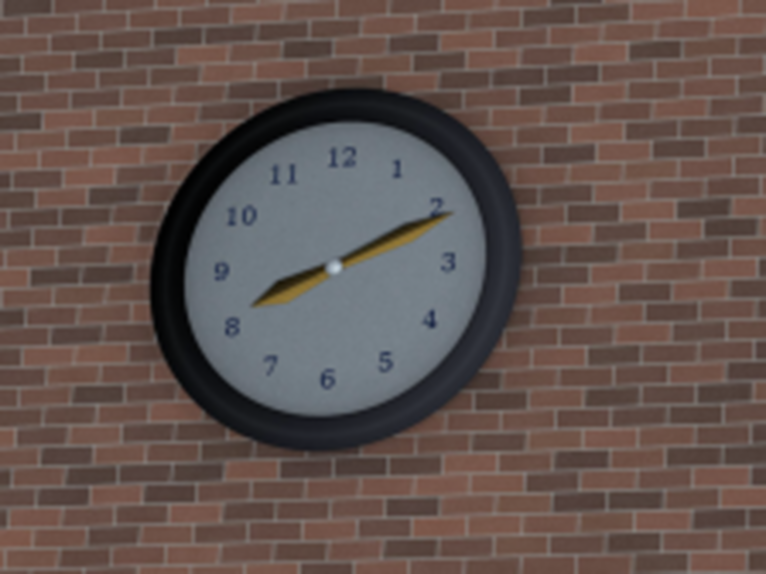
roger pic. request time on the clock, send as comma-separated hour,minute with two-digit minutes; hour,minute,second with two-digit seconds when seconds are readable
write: 8,11
